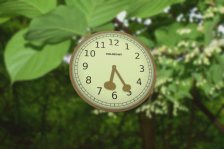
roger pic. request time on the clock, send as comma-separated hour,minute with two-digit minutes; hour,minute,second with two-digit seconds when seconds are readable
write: 6,25
